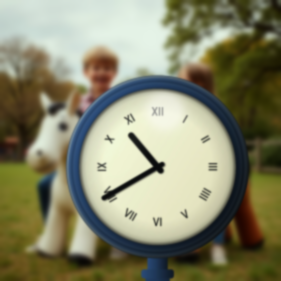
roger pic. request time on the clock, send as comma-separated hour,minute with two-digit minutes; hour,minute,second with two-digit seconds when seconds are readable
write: 10,40
